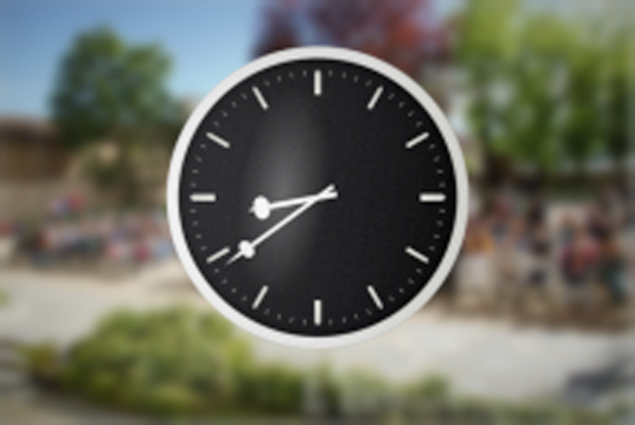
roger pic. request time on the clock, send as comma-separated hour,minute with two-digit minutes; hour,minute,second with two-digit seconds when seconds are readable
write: 8,39
